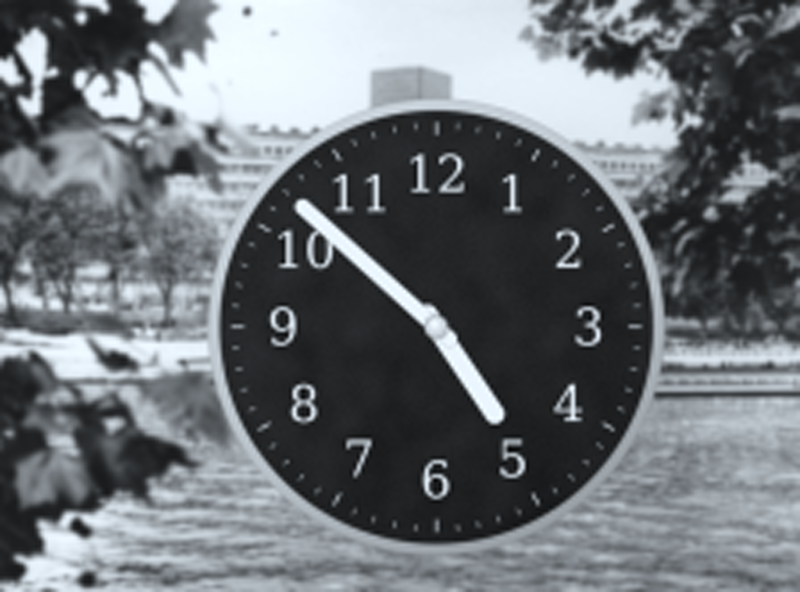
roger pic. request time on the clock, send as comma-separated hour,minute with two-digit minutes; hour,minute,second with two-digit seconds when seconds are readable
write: 4,52
